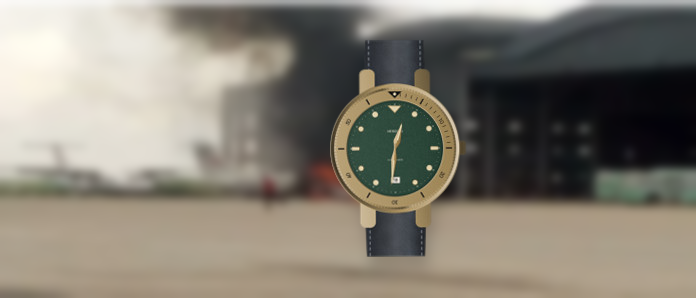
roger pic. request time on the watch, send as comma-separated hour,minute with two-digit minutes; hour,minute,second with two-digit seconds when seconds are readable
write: 12,31
